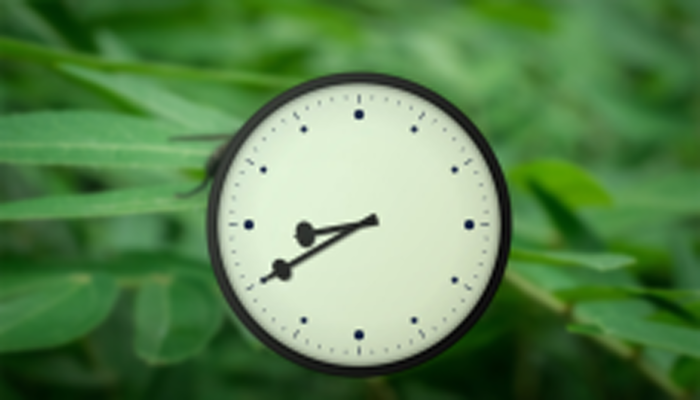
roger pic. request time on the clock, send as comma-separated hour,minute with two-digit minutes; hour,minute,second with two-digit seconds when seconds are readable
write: 8,40
